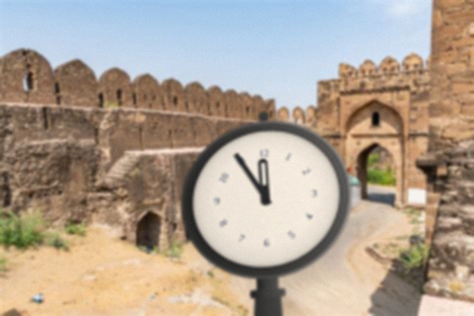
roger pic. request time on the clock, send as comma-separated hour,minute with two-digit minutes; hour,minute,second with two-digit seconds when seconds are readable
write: 11,55
